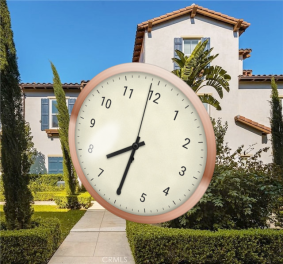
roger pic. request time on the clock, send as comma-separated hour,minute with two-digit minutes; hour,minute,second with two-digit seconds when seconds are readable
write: 7,29,59
